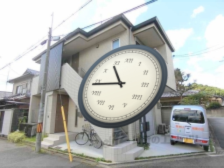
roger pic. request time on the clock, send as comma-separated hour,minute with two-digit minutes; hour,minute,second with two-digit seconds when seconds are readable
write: 10,44
